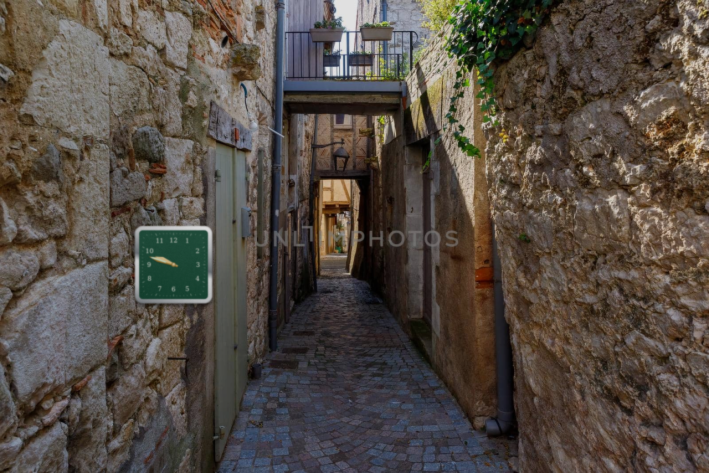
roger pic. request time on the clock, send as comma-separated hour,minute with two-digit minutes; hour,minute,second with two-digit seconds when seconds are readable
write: 9,48
